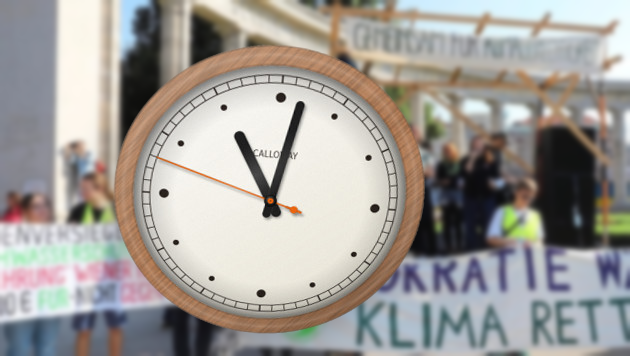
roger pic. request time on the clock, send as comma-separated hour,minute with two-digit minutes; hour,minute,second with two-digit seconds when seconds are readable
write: 11,01,48
